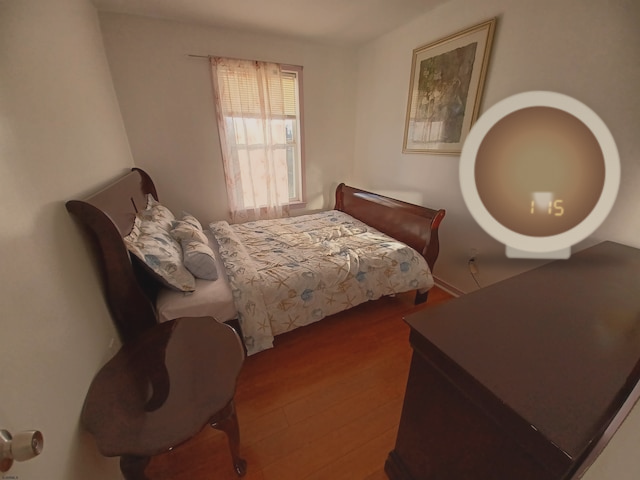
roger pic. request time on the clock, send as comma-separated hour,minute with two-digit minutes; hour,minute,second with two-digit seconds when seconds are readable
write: 1,15
